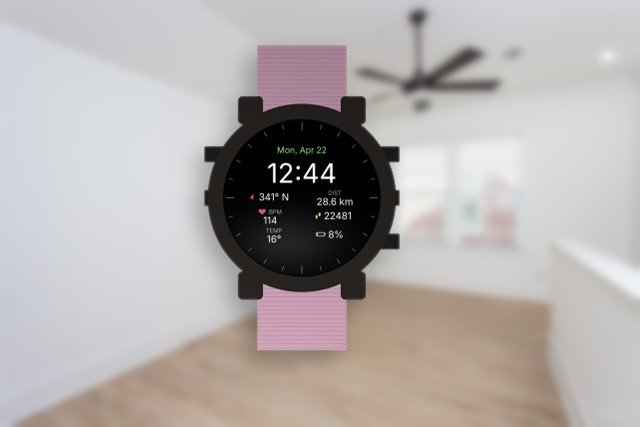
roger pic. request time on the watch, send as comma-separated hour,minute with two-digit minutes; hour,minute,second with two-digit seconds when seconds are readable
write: 12,44
